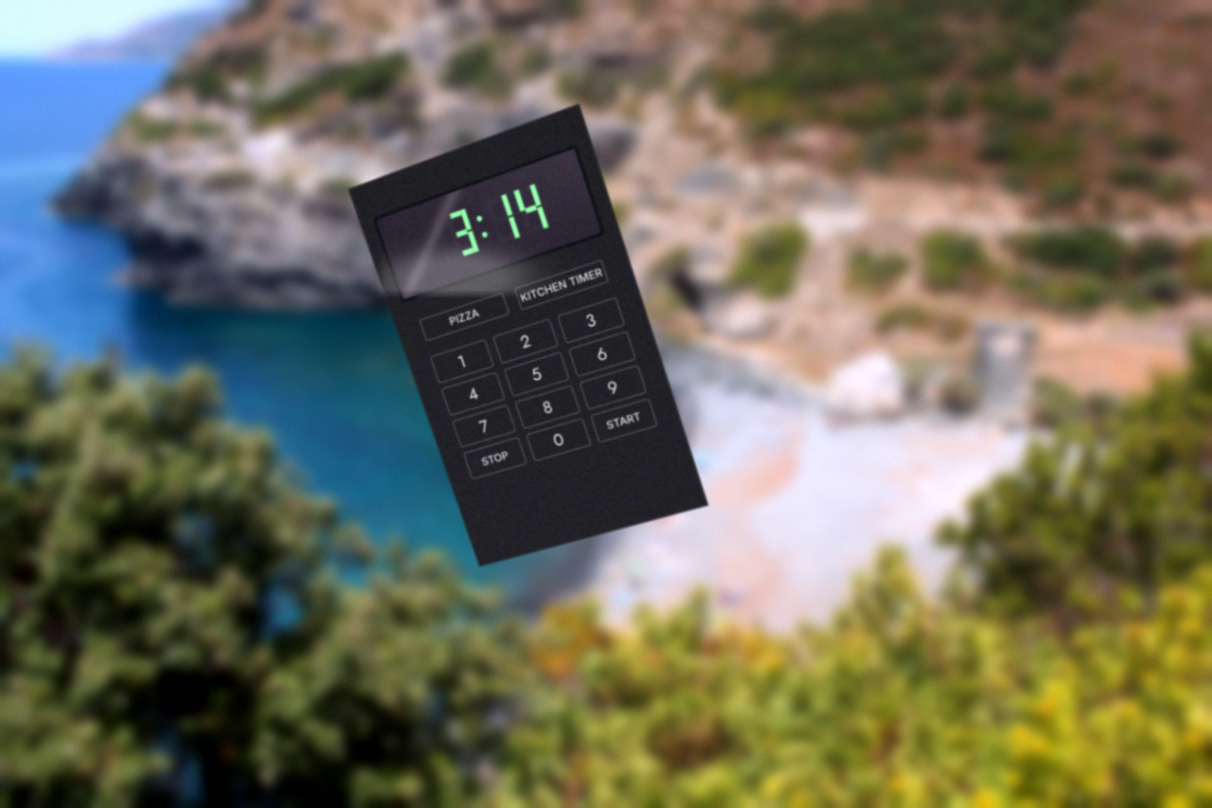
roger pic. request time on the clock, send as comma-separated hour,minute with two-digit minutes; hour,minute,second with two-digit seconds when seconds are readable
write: 3,14
